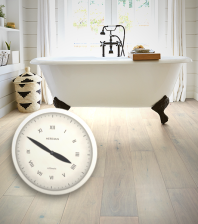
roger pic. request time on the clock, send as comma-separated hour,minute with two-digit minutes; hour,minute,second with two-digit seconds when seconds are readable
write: 3,50
